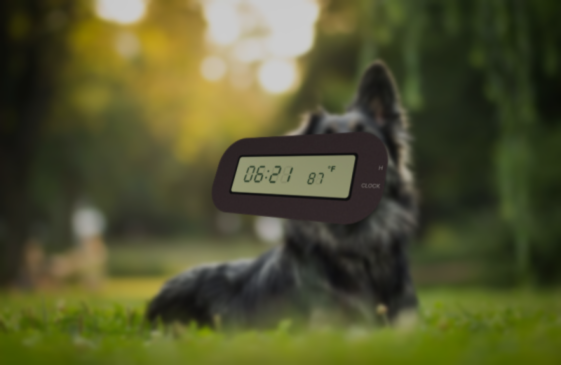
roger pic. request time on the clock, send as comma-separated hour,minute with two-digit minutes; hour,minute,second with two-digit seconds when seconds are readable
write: 6,21
